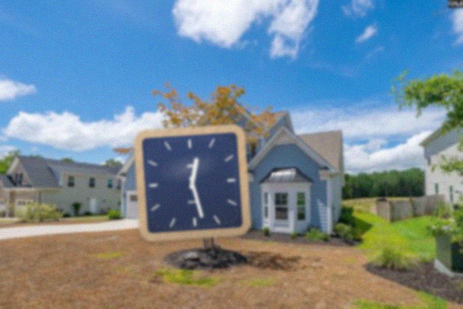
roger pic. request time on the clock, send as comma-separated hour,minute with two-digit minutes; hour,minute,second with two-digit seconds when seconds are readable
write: 12,28
